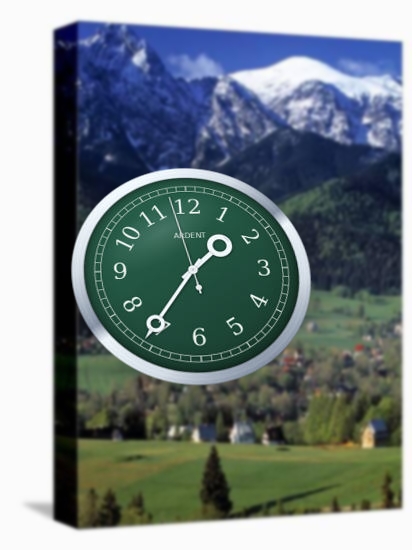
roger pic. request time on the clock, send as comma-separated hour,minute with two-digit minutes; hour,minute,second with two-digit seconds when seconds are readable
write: 1,35,58
